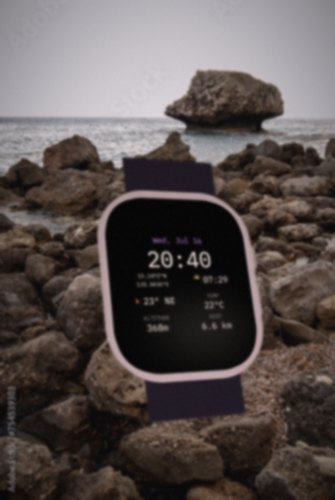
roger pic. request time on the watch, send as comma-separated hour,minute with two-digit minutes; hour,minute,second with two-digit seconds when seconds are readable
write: 20,40
